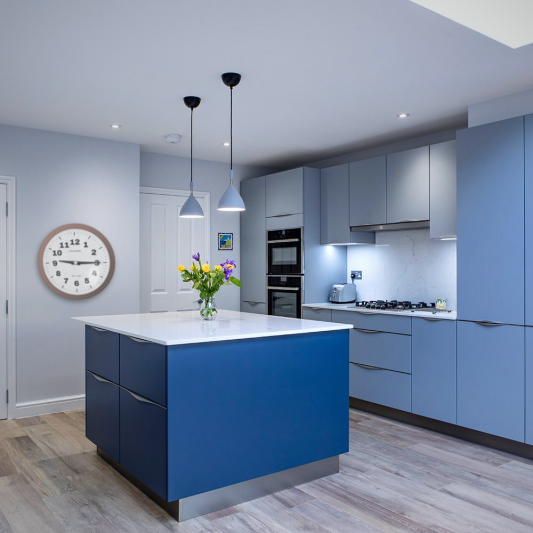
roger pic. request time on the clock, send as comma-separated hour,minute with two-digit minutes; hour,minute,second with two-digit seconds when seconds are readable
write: 9,15
